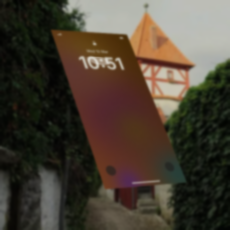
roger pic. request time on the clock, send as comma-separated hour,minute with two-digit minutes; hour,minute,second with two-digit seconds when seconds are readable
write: 10,51
